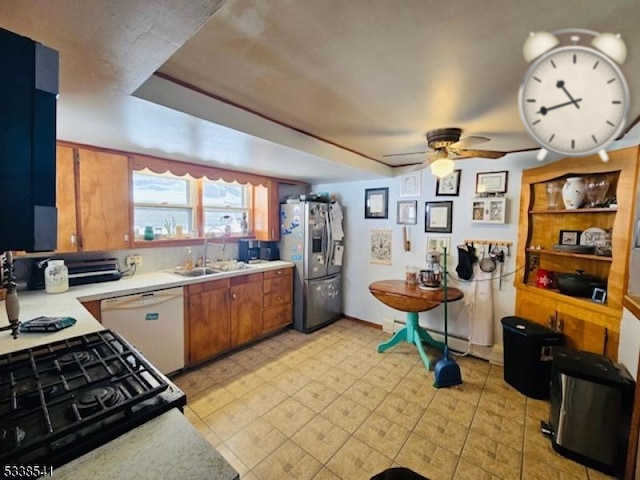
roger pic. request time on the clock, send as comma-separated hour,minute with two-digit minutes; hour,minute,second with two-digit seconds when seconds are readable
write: 10,42
